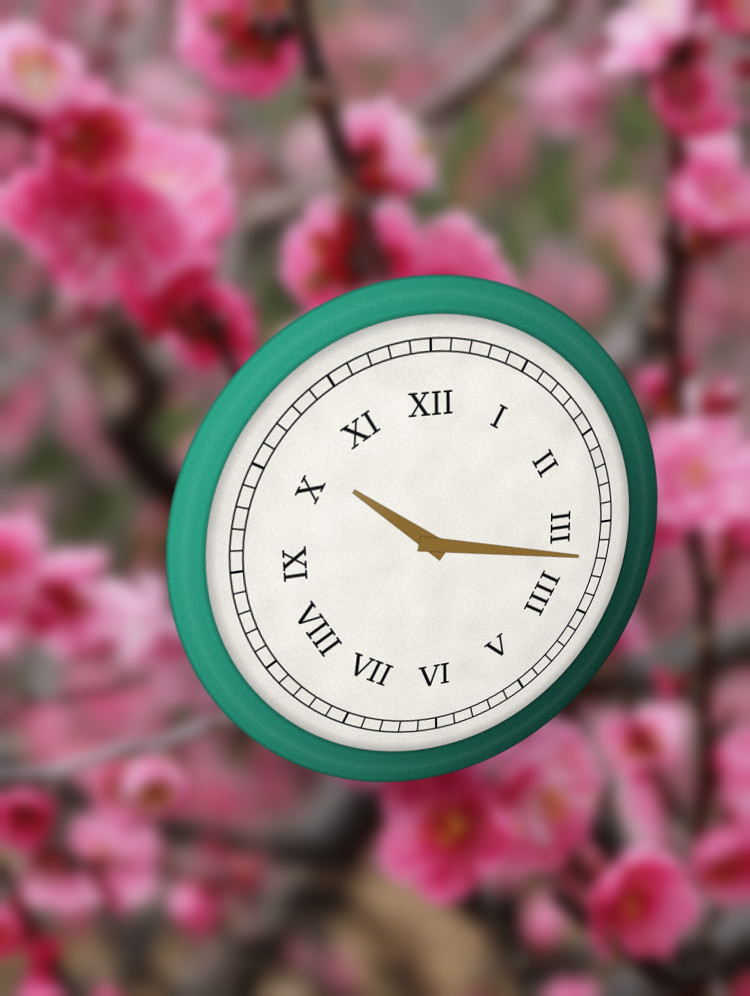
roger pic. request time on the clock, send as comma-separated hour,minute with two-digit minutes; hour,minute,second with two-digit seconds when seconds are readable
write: 10,17
